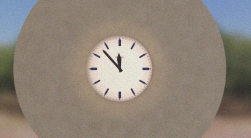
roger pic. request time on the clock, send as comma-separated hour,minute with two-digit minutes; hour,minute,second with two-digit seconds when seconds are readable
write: 11,53
